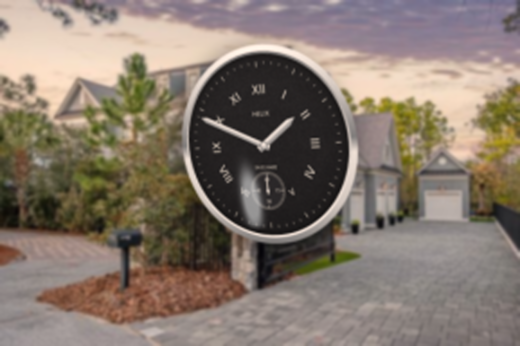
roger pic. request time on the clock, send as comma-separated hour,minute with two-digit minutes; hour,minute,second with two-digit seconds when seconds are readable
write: 1,49
